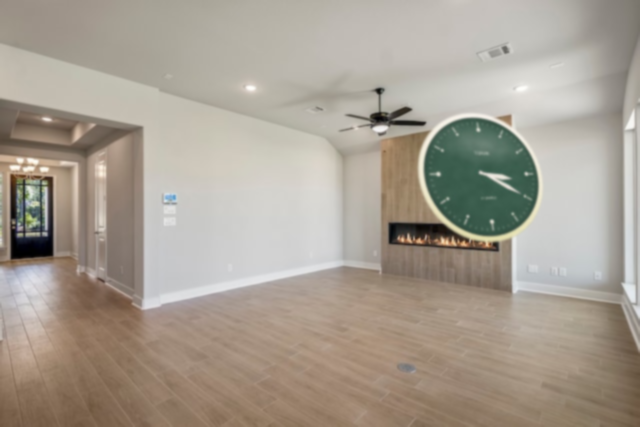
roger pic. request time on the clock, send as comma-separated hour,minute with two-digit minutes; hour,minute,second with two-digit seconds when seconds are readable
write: 3,20
